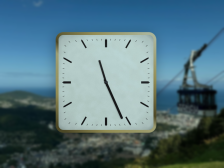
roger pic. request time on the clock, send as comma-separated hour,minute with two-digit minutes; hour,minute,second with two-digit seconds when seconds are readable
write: 11,26
